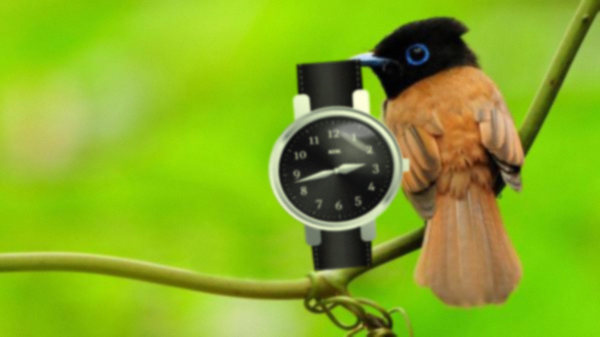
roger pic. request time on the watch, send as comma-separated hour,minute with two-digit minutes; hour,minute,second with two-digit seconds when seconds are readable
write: 2,43
